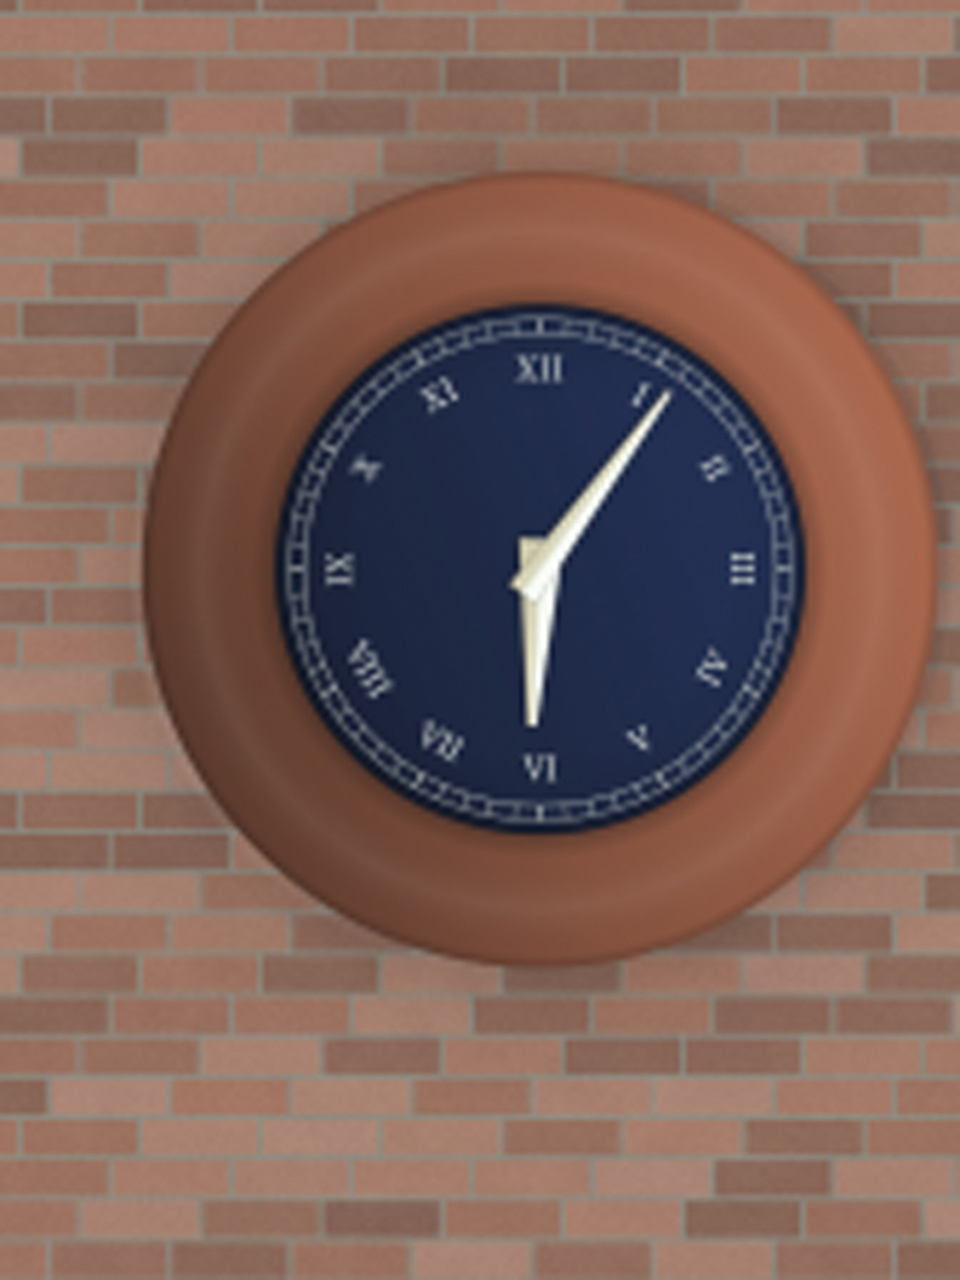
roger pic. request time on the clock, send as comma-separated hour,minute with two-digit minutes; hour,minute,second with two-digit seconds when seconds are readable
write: 6,06
